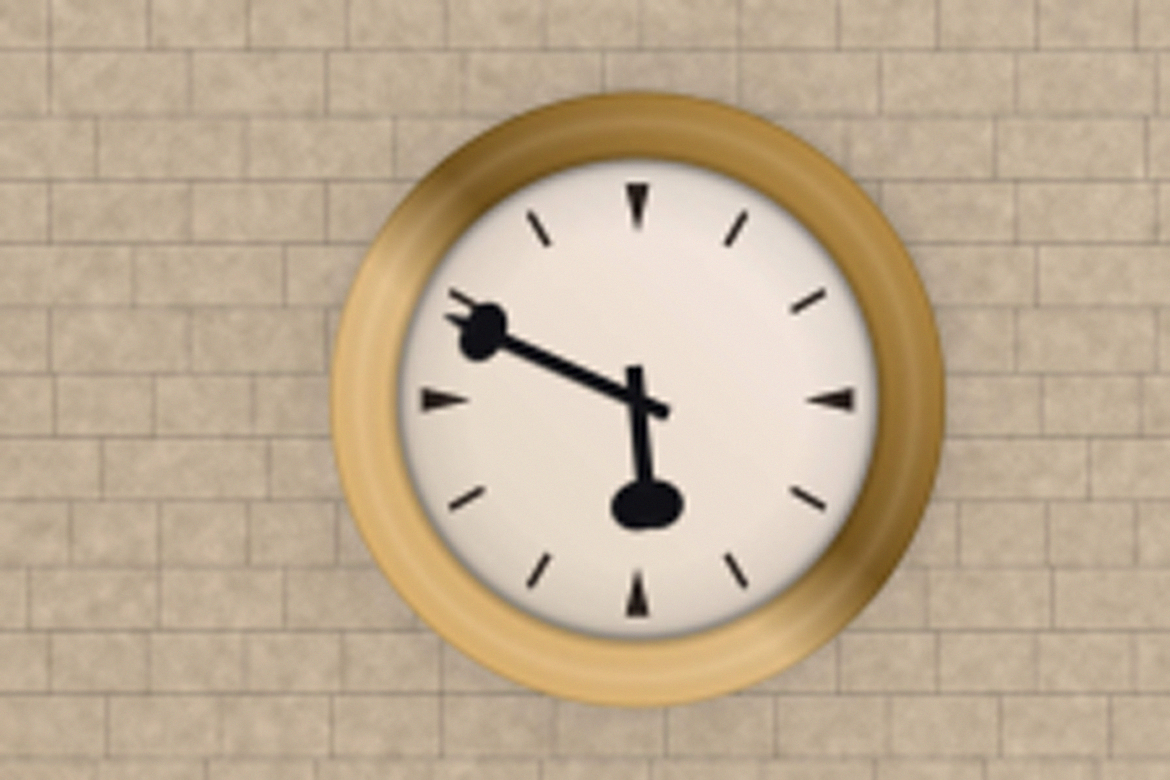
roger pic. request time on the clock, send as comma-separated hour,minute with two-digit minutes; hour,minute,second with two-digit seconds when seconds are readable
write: 5,49
